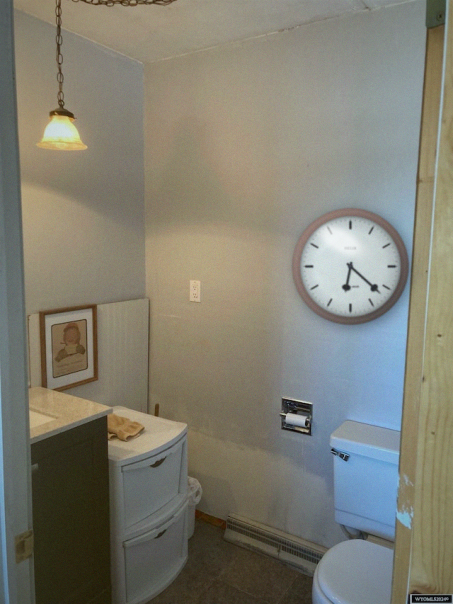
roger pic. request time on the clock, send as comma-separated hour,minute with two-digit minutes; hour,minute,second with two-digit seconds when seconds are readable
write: 6,22
